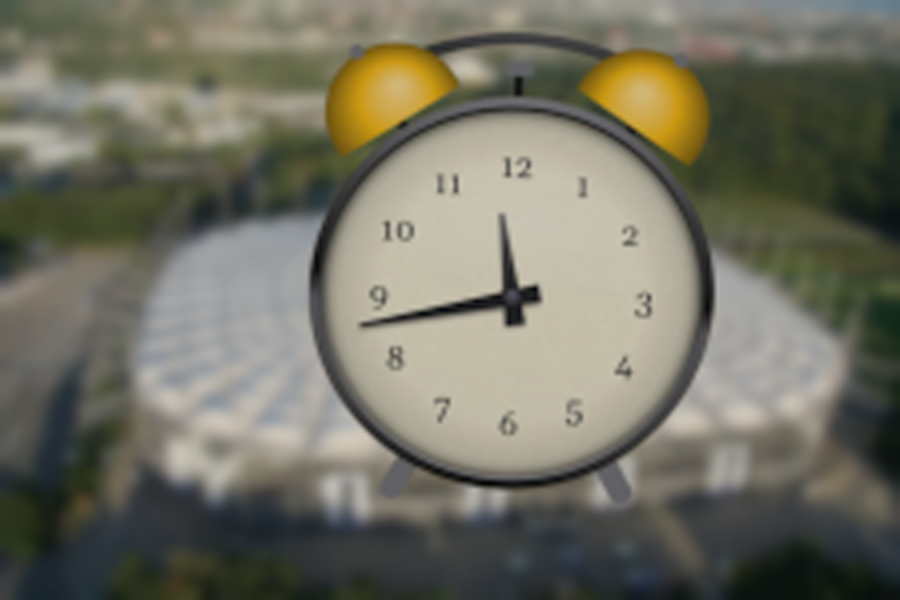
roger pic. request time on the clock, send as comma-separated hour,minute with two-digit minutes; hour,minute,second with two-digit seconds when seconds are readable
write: 11,43
